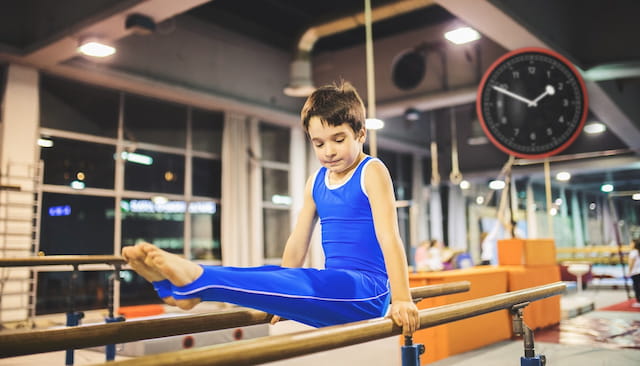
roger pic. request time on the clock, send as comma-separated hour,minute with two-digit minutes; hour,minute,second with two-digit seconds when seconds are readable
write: 1,49
